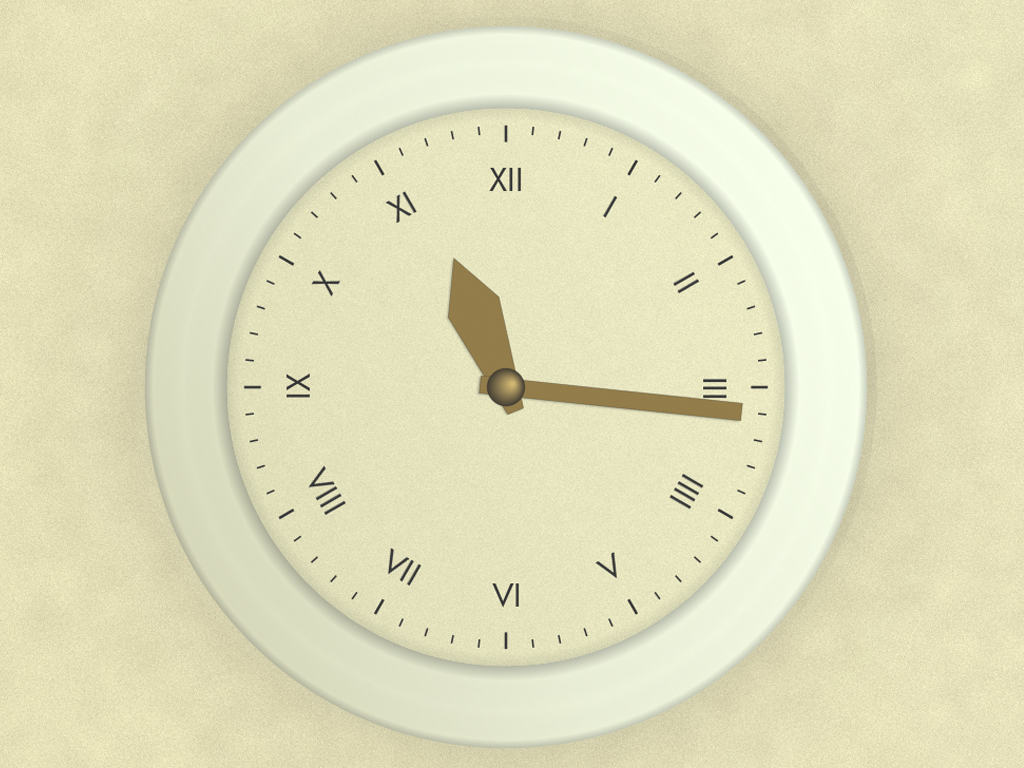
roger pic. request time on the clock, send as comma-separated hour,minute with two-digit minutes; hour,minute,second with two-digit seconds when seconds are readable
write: 11,16
